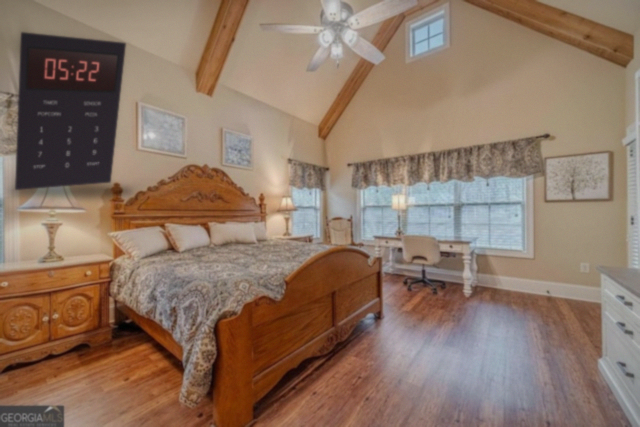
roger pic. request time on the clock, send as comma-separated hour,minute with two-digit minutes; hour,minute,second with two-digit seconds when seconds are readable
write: 5,22
